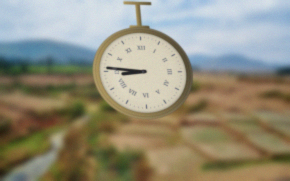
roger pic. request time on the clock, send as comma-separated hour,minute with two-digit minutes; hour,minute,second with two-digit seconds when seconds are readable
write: 8,46
